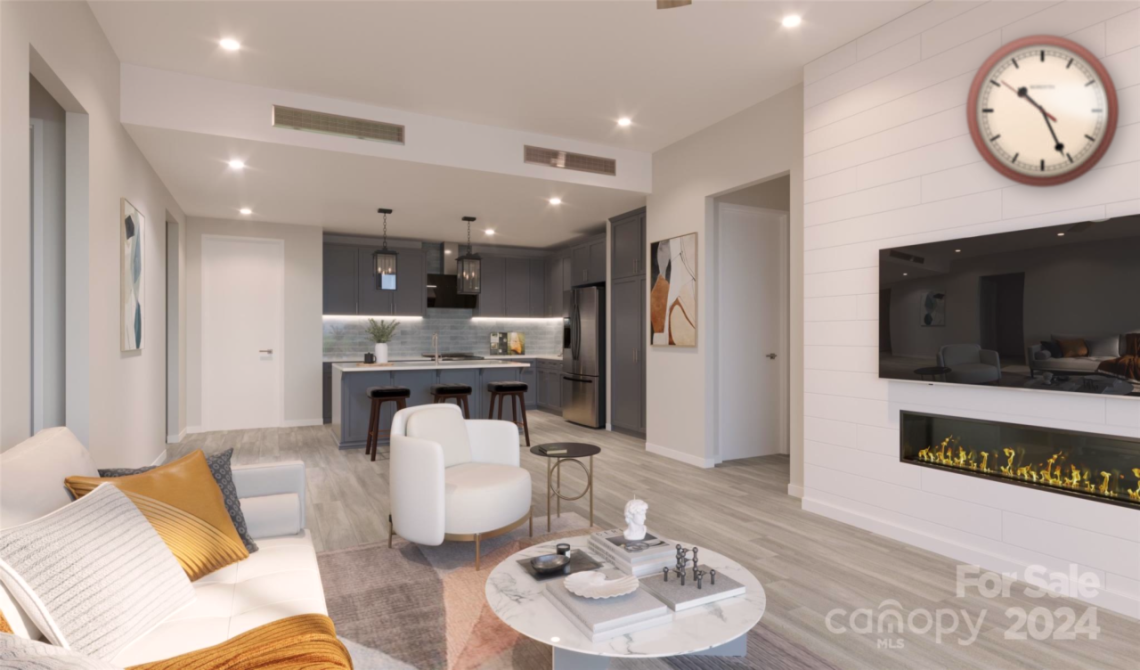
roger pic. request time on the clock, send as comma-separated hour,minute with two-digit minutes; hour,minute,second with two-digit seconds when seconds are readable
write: 10,25,51
